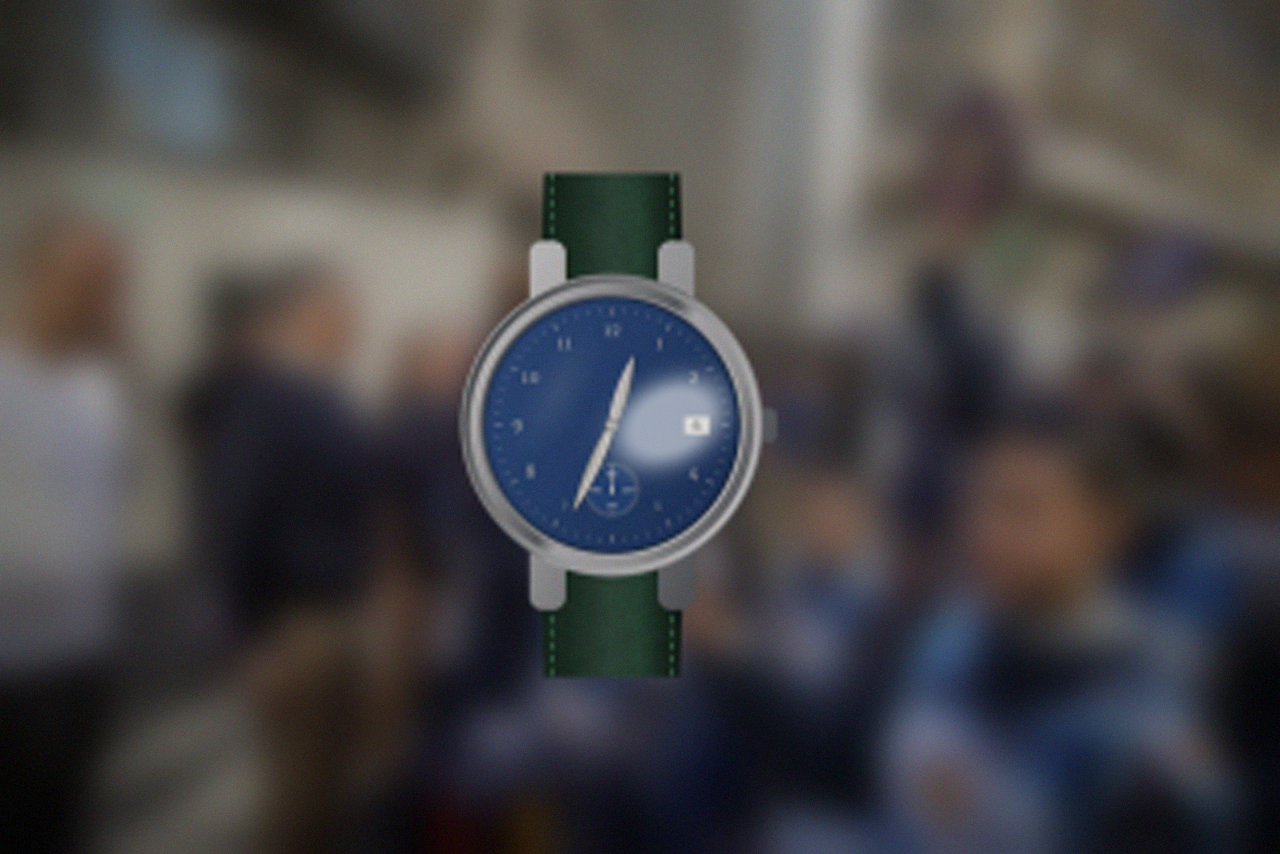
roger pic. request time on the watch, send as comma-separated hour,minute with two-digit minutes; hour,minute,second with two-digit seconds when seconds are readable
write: 12,34
